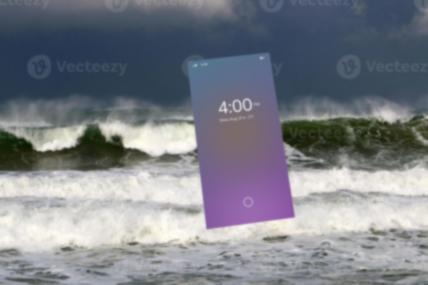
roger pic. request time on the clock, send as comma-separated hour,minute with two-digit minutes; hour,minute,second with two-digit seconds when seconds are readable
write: 4,00
